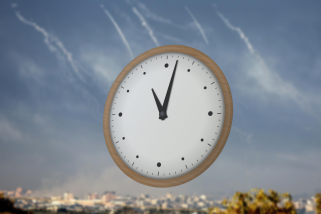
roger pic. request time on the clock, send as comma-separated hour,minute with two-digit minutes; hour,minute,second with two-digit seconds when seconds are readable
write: 11,02
